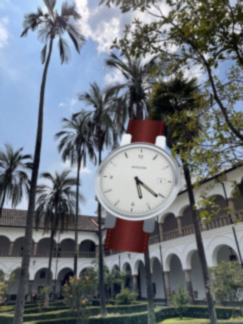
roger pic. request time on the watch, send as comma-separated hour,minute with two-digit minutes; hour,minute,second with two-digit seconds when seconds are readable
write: 5,21
